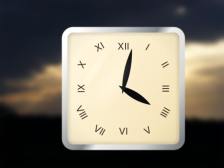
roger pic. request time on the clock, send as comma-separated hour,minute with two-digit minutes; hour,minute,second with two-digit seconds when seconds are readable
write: 4,02
